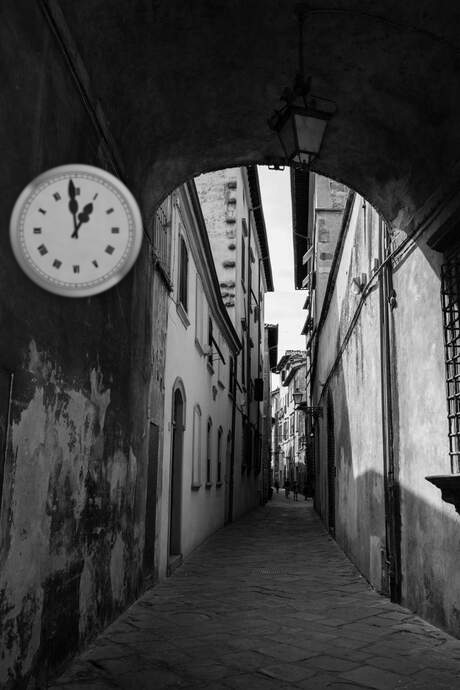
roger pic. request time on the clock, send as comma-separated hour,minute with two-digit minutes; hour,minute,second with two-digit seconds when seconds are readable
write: 12,59
